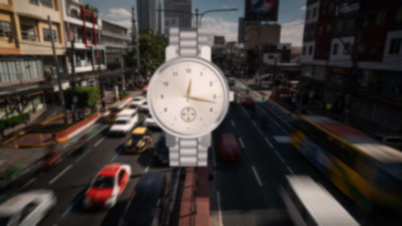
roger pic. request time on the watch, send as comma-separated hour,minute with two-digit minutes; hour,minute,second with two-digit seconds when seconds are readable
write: 12,17
